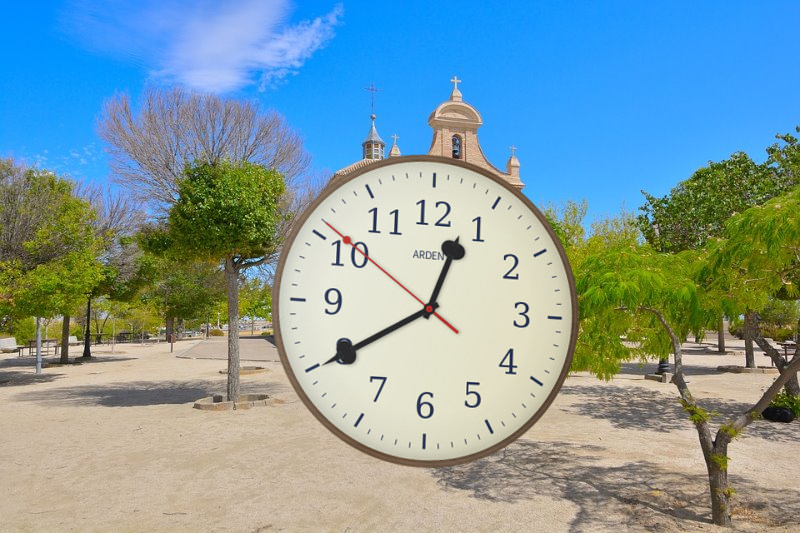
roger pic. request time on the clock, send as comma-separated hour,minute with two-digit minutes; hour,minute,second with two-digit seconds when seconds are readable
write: 12,39,51
